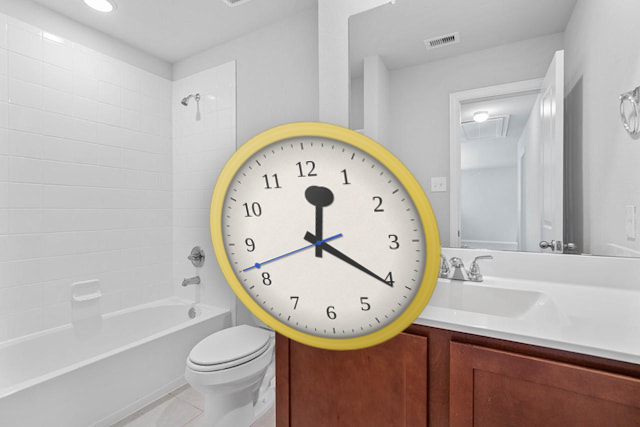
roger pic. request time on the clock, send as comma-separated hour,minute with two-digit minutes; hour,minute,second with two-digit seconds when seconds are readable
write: 12,20,42
